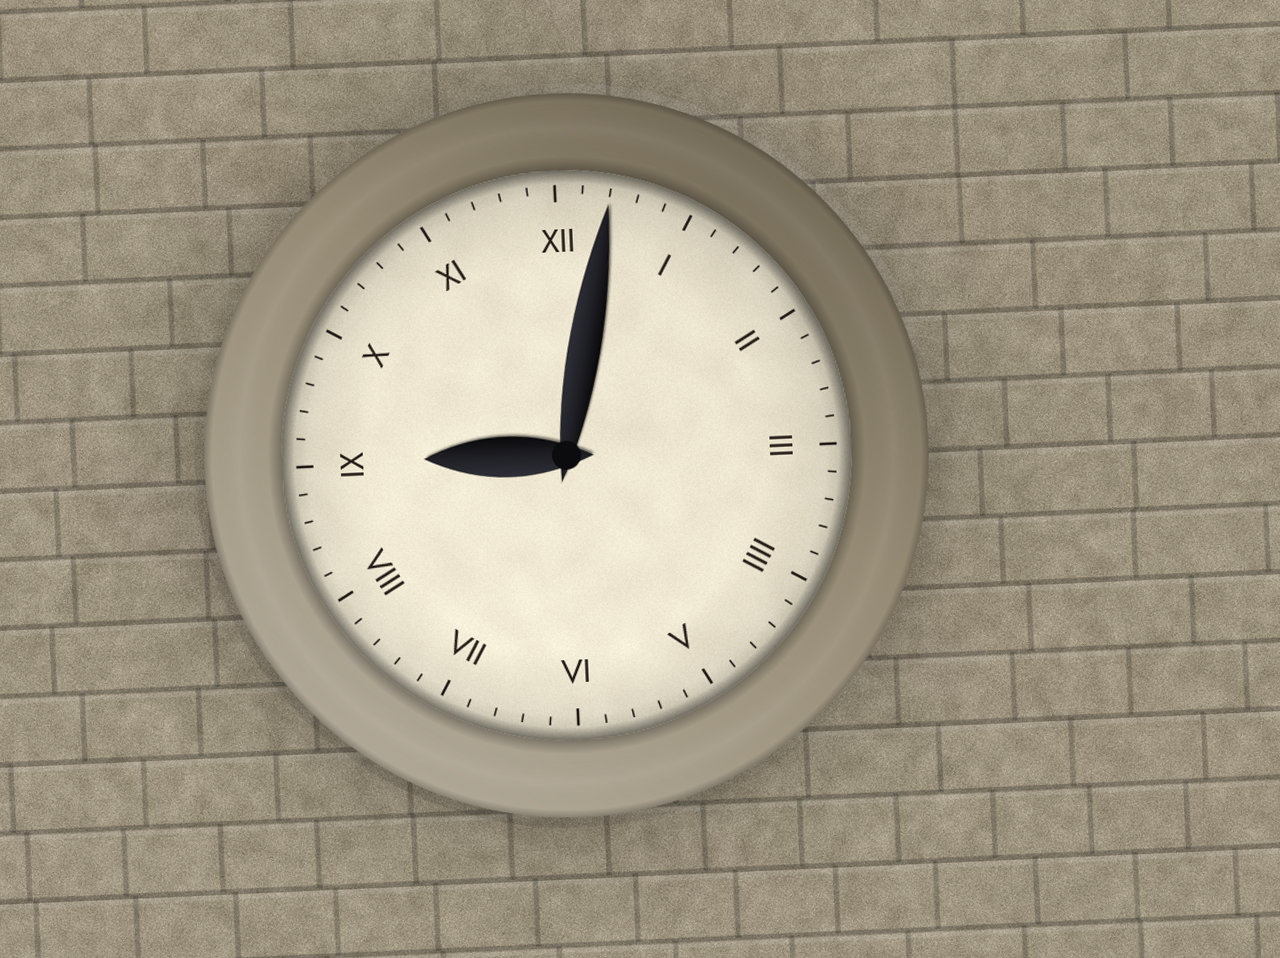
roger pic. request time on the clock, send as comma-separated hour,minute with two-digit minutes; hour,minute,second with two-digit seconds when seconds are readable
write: 9,02
